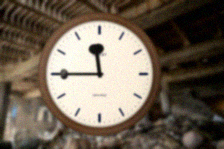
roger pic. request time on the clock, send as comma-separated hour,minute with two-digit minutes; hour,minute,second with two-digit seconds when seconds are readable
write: 11,45
